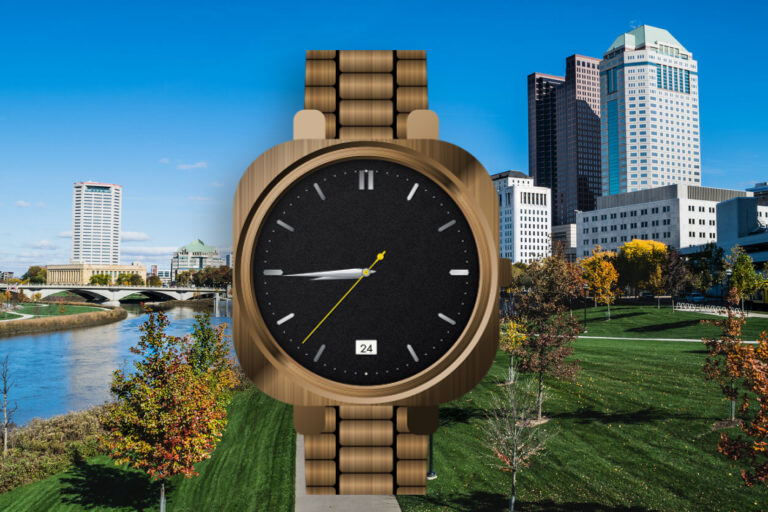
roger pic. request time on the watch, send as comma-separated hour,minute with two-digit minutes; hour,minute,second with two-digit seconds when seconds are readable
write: 8,44,37
